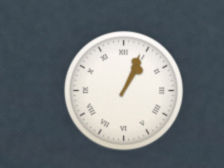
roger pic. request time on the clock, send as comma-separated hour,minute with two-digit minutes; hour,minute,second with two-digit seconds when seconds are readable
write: 1,04
